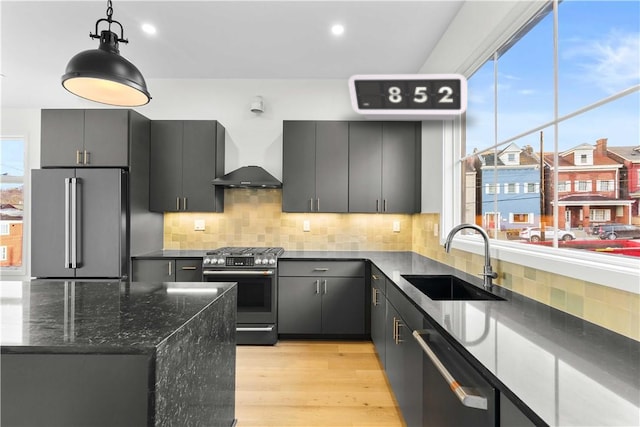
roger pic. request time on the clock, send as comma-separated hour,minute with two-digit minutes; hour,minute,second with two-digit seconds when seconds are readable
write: 8,52
